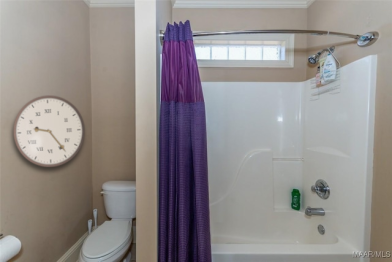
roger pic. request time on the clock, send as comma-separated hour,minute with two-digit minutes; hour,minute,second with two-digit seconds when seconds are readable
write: 9,24
